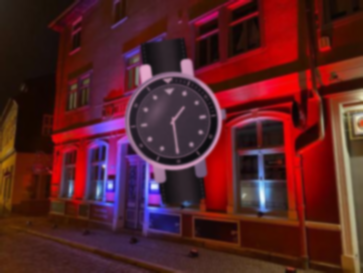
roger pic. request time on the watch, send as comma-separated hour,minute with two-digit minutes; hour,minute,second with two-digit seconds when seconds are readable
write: 1,30
